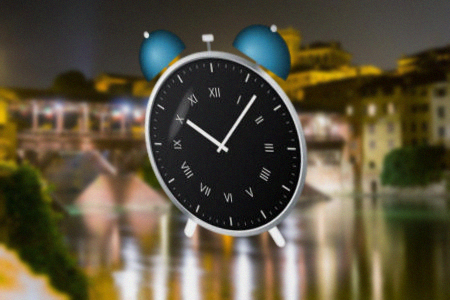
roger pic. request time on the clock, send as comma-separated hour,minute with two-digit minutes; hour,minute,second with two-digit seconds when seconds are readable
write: 10,07
